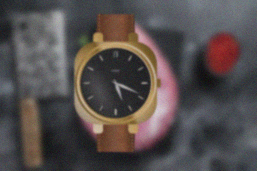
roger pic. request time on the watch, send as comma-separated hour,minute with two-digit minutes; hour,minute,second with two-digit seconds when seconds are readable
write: 5,19
